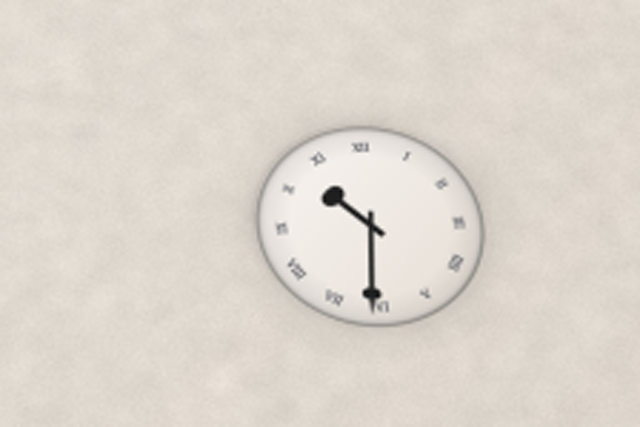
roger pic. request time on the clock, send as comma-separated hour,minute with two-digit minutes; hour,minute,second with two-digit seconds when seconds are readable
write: 10,31
